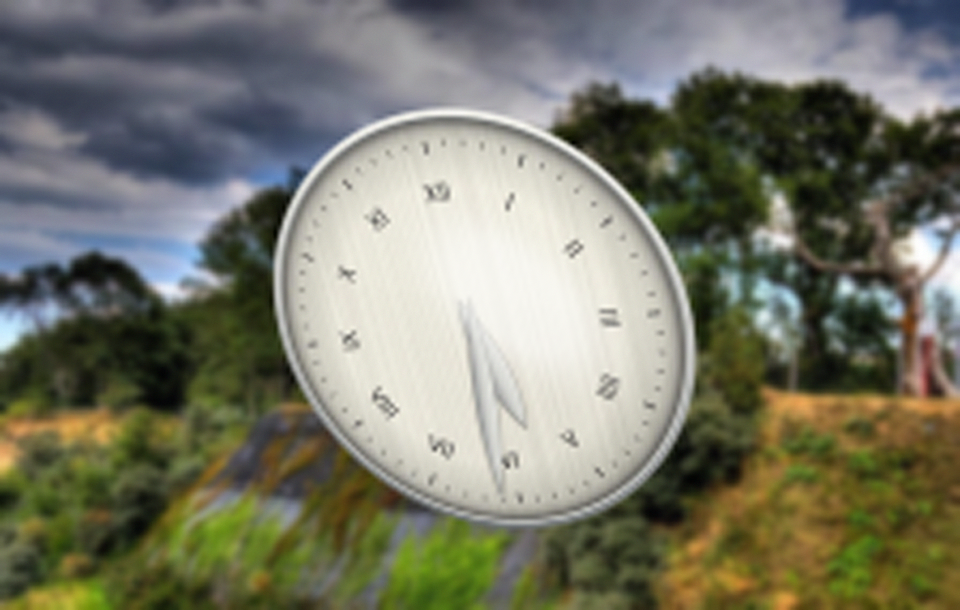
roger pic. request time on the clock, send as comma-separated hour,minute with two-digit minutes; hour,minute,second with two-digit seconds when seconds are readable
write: 5,31
